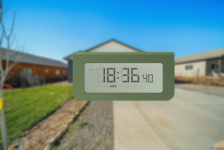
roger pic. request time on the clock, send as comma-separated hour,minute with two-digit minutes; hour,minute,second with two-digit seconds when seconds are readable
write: 18,36,40
